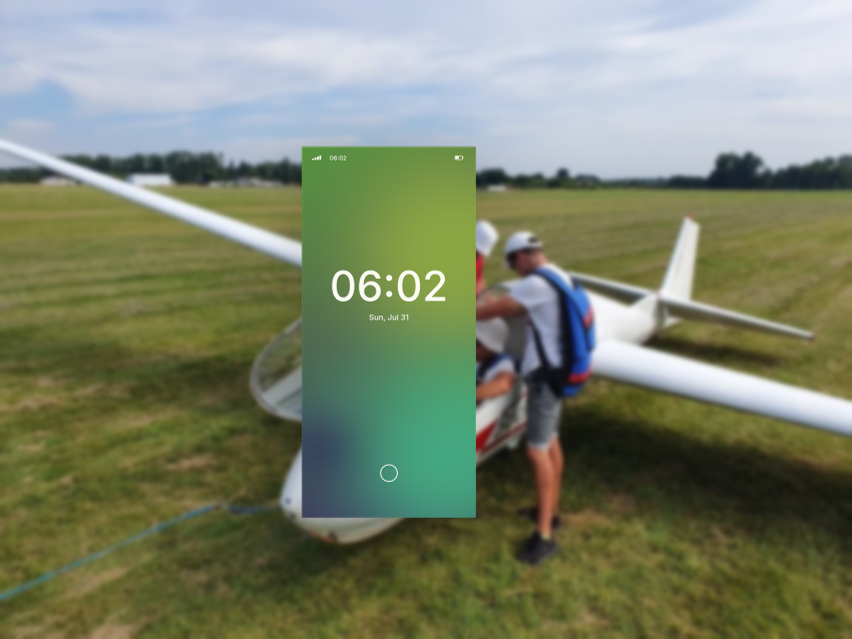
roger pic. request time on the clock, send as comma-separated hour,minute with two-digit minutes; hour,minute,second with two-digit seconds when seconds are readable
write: 6,02
